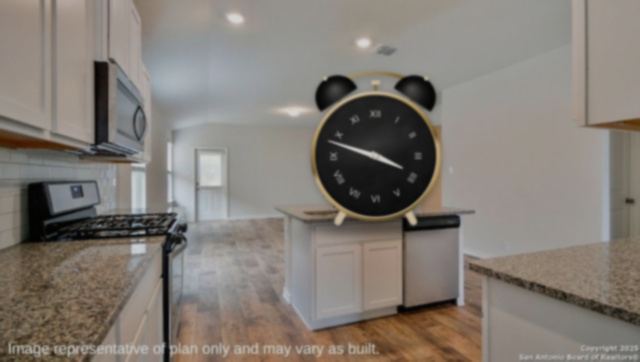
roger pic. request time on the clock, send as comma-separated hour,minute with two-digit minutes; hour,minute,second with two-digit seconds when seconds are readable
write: 3,48
